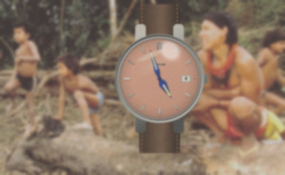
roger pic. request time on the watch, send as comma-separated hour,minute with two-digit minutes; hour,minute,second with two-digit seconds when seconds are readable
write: 4,57
